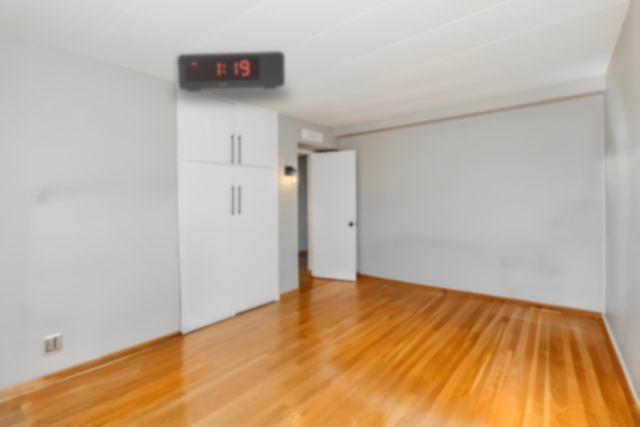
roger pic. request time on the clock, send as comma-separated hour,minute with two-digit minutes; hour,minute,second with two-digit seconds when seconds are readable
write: 1,19
